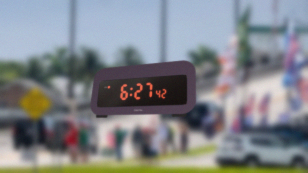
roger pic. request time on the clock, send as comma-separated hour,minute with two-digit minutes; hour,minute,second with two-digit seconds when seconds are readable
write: 6,27,42
